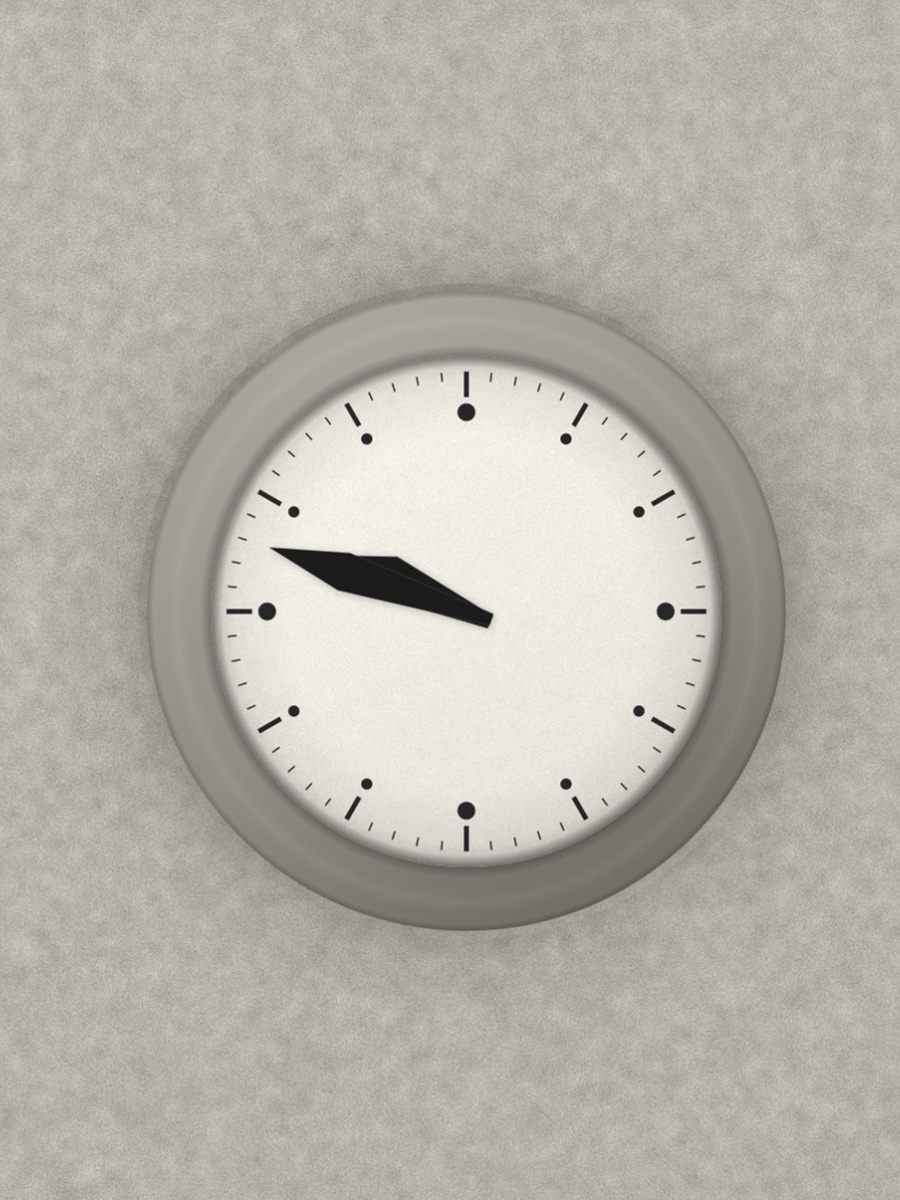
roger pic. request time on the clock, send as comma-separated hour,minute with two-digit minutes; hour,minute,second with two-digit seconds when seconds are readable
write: 9,48
